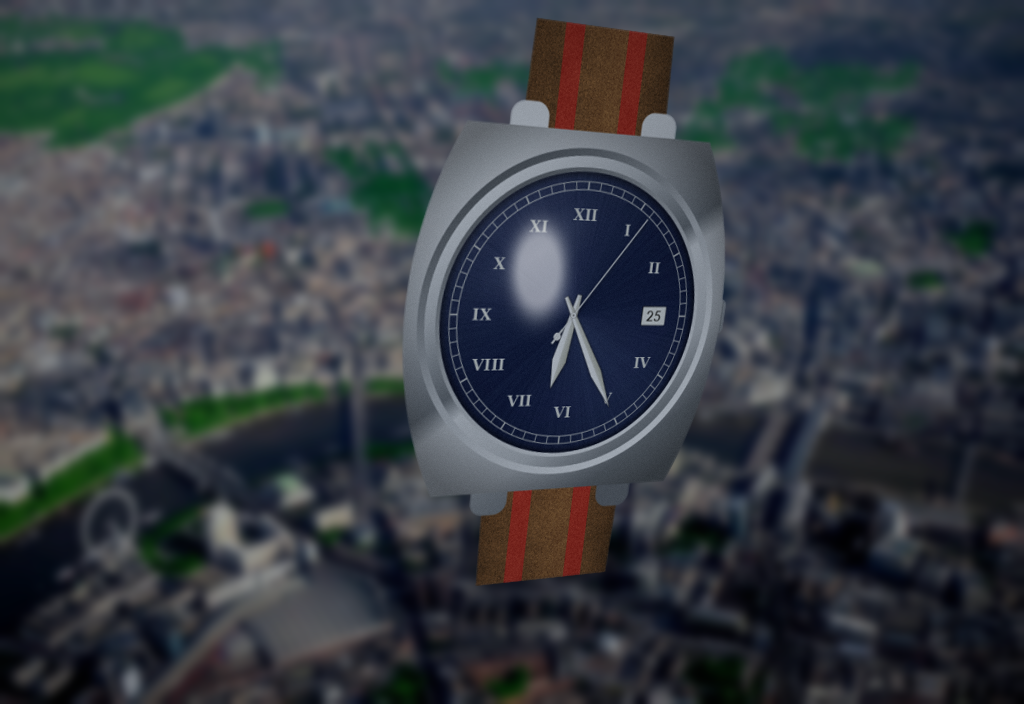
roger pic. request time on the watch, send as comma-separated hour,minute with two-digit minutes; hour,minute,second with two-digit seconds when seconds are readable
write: 6,25,06
